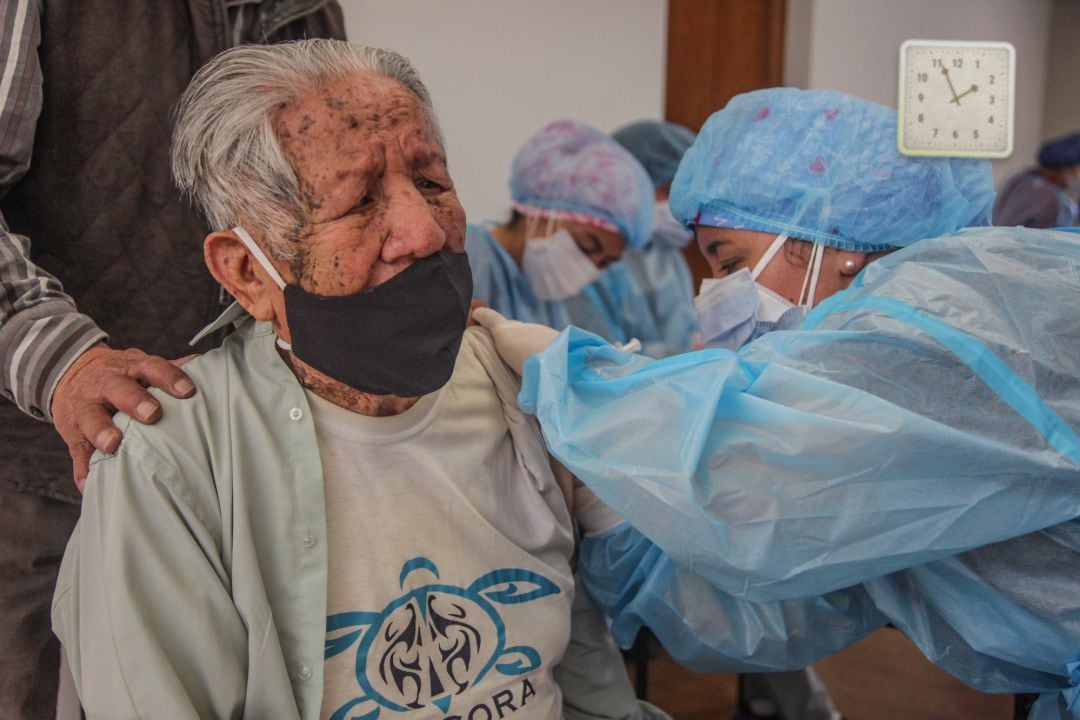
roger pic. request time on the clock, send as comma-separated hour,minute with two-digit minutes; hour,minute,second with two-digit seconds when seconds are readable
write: 1,56
